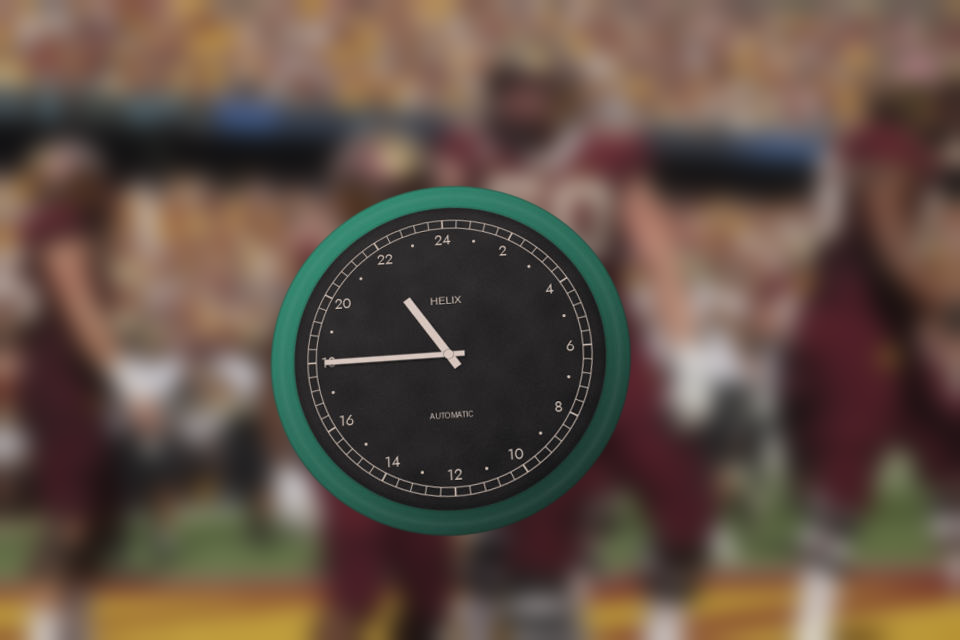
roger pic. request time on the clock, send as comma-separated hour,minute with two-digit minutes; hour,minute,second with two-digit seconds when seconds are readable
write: 21,45
